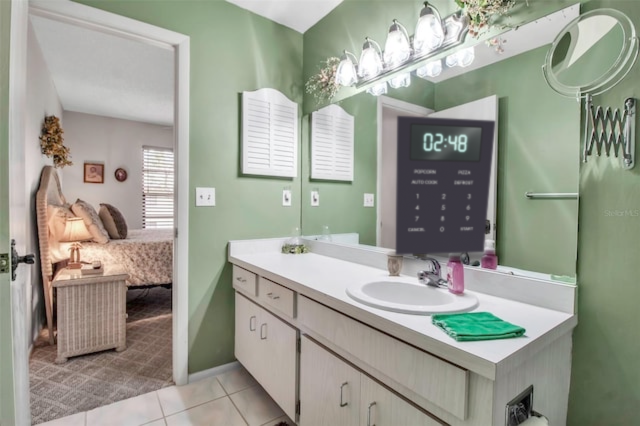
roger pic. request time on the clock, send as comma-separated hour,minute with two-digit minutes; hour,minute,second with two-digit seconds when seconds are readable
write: 2,48
